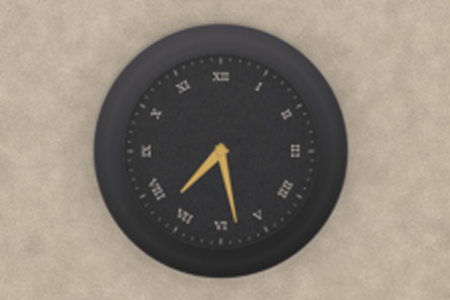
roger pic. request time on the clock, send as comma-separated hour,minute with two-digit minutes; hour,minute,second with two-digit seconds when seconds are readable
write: 7,28
